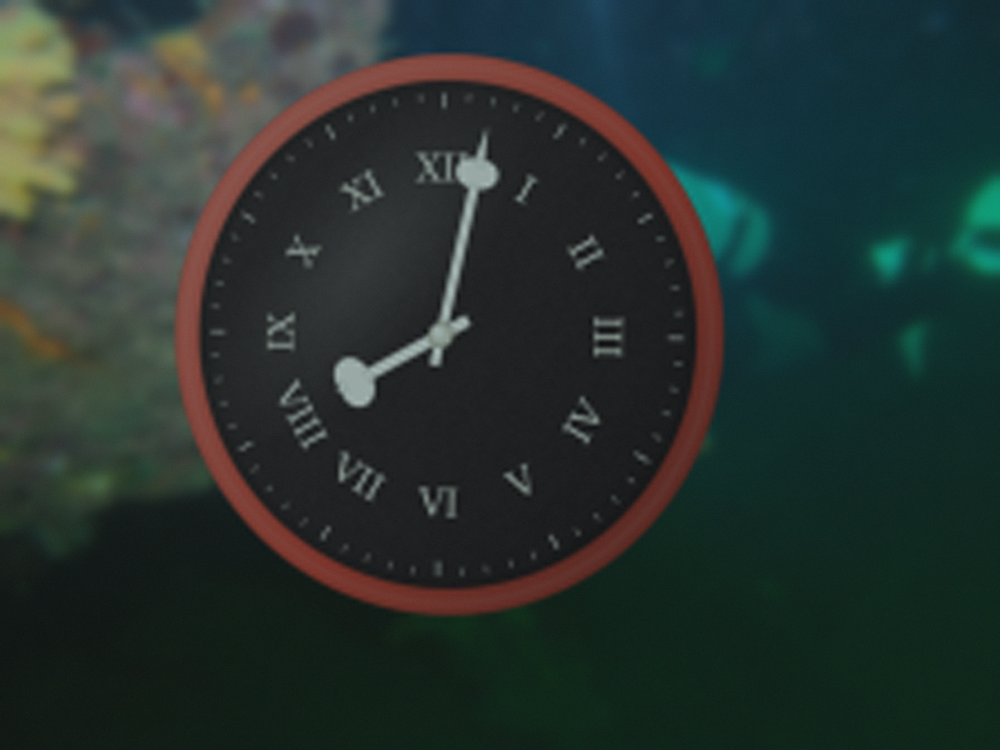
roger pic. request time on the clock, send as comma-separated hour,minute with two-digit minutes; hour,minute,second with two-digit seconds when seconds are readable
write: 8,02
